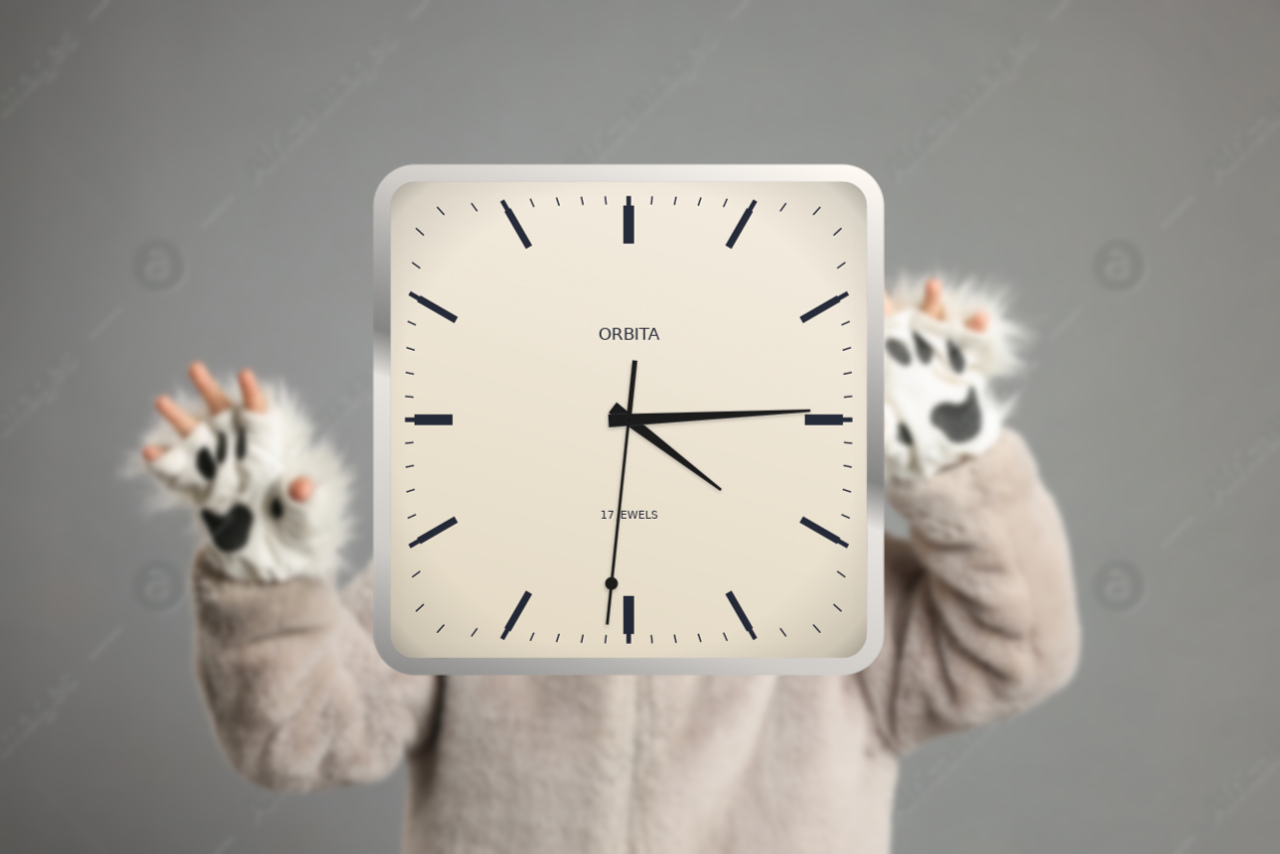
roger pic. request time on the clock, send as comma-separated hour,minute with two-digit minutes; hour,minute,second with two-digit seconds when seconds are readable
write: 4,14,31
